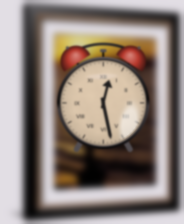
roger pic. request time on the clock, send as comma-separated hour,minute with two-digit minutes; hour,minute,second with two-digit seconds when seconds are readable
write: 12,28
